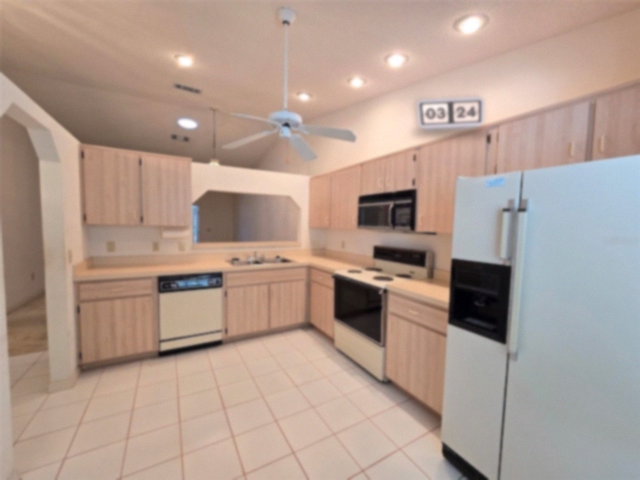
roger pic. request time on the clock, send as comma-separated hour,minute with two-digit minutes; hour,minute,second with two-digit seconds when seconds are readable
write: 3,24
